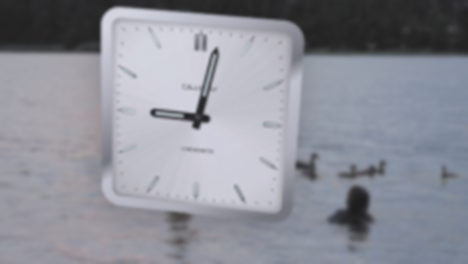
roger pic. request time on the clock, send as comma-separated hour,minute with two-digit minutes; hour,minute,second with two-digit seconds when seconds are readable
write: 9,02
